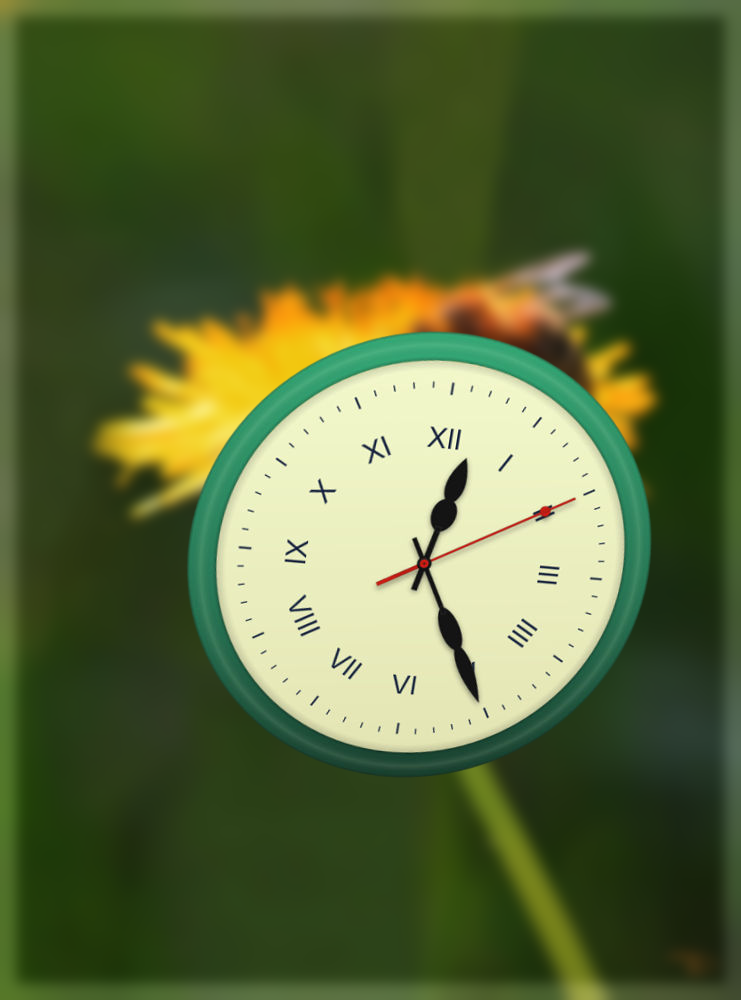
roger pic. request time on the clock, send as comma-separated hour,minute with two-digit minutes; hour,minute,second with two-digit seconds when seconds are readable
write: 12,25,10
